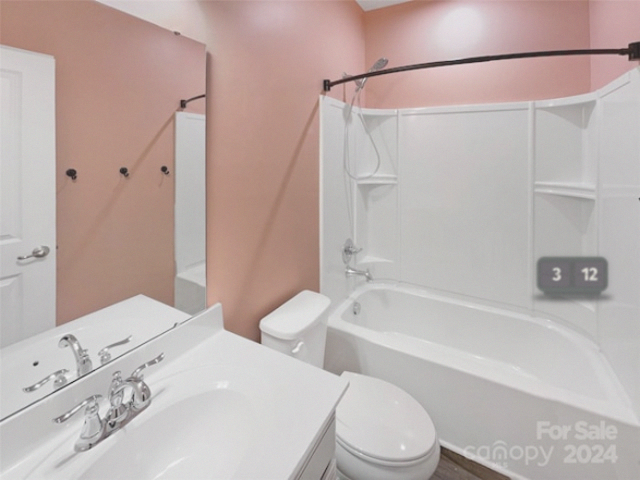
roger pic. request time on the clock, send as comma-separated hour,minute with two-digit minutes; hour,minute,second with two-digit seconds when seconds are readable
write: 3,12
